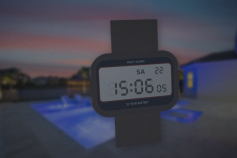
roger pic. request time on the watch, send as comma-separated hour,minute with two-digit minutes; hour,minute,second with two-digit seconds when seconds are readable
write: 15,06,05
